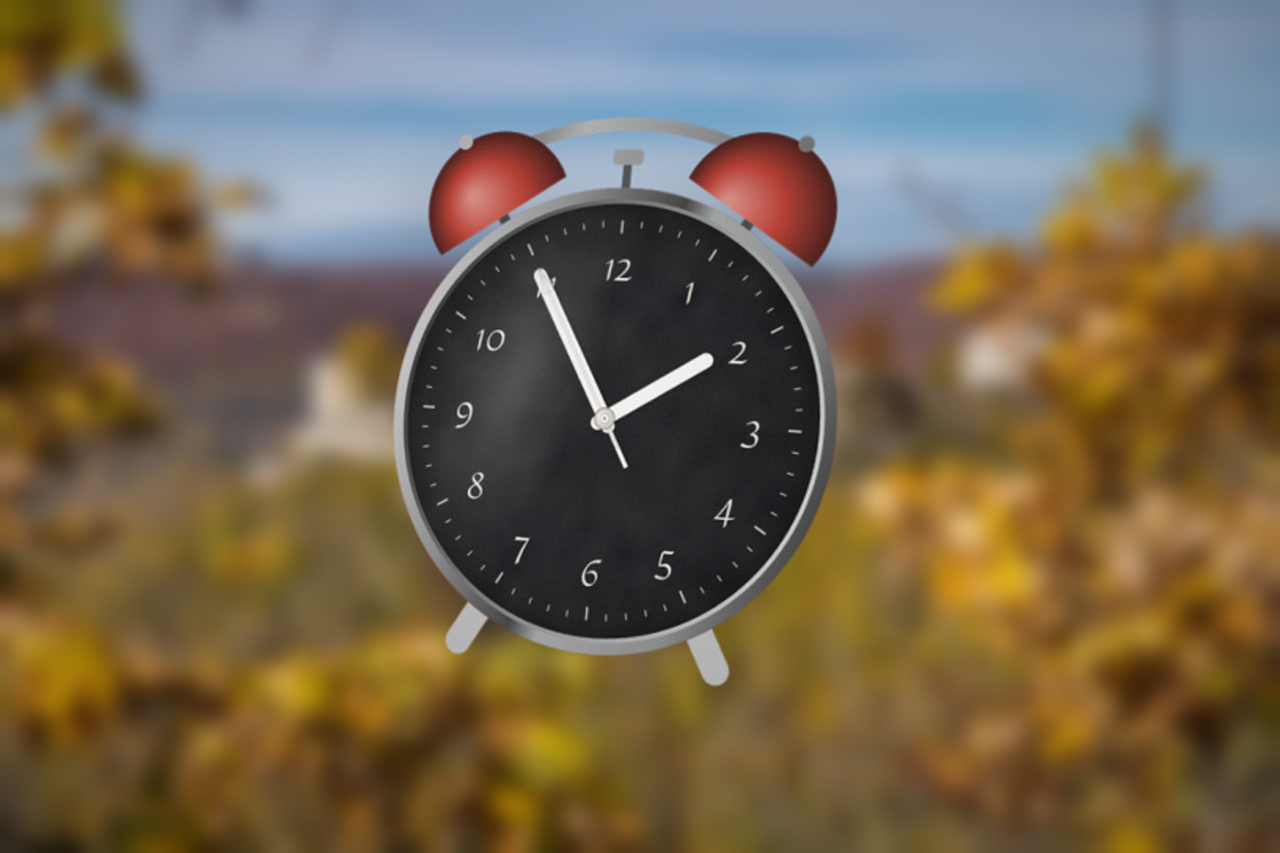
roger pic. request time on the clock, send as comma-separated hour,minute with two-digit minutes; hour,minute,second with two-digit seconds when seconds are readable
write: 1,54,55
